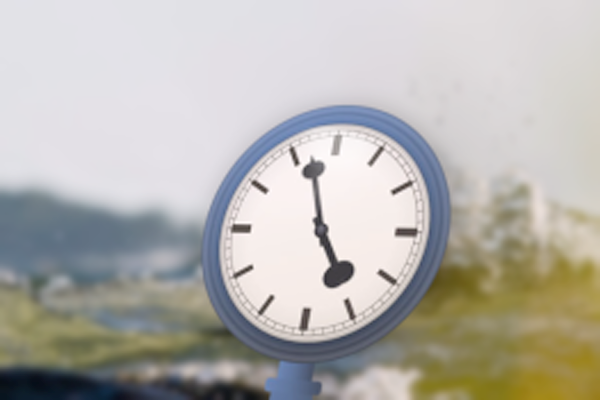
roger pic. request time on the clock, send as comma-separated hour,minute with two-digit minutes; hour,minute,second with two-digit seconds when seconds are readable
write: 4,57
